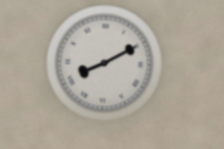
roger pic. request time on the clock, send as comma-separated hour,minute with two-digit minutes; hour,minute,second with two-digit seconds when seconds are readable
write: 8,10
